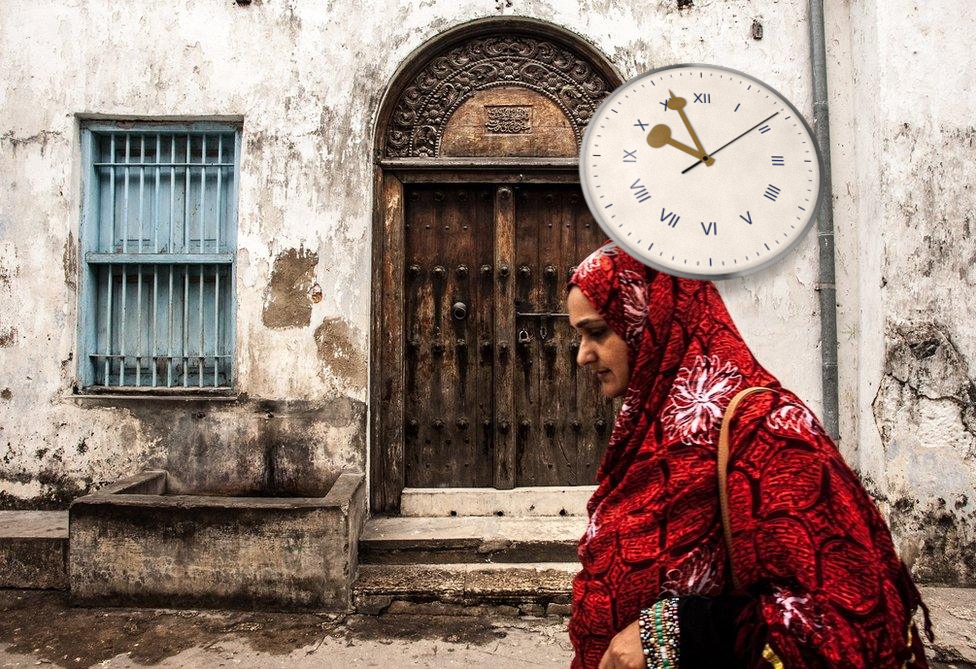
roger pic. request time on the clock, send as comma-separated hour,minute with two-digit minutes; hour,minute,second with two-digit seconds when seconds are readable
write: 9,56,09
